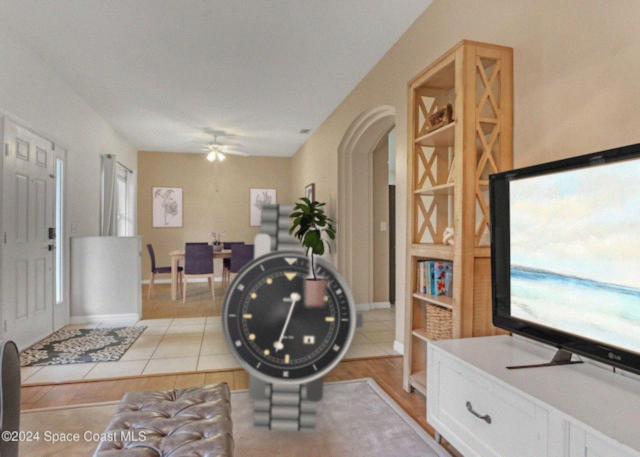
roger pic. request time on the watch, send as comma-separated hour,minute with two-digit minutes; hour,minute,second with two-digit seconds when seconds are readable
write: 12,33
